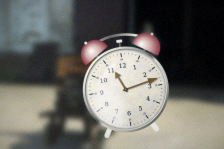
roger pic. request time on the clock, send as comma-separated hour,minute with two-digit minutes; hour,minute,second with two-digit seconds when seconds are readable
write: 11,13
